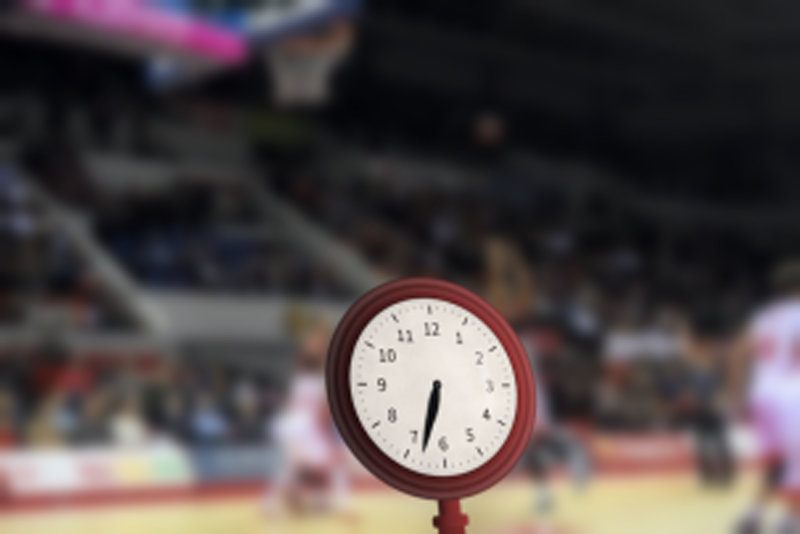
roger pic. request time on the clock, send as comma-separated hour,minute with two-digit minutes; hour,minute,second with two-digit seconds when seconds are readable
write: 6,33
